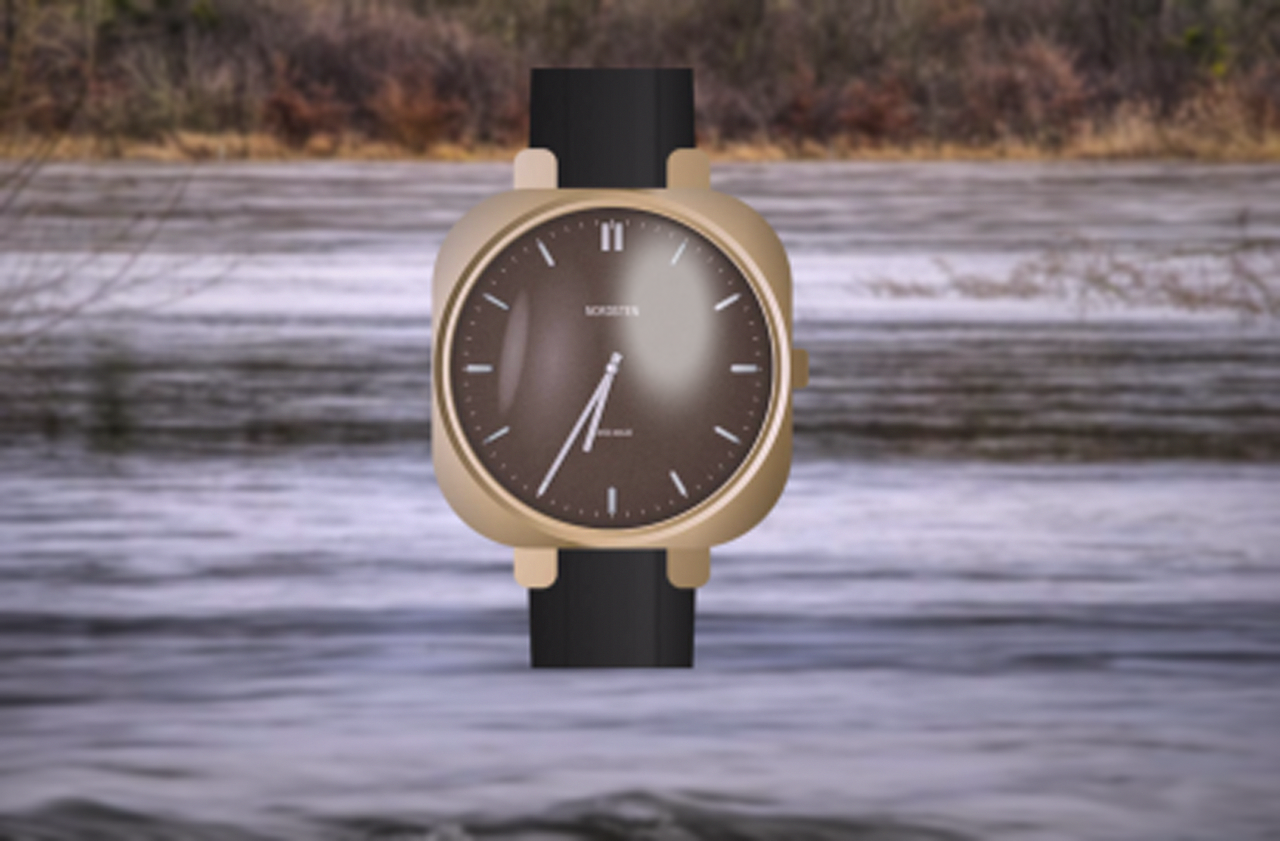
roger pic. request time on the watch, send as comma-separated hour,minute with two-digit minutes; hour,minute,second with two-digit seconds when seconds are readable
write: 6,35
